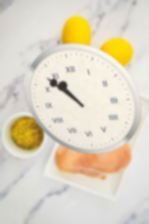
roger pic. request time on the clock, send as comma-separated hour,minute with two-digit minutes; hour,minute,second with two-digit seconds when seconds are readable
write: 10,53
